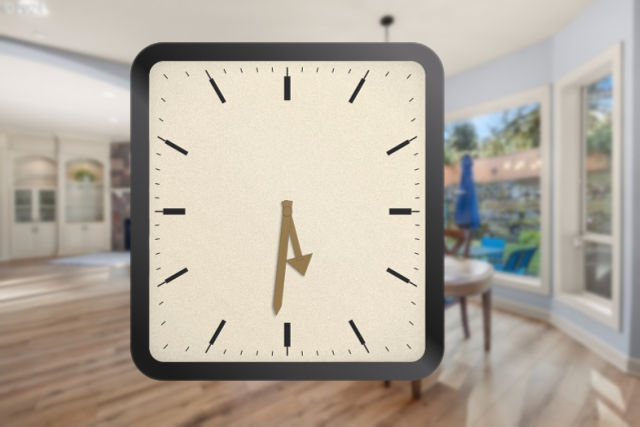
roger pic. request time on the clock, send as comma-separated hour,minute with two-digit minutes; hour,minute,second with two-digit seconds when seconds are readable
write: 5,31
